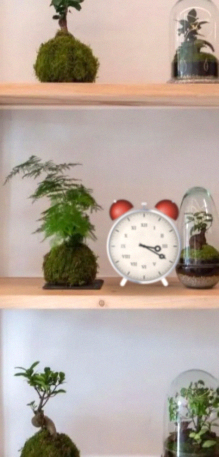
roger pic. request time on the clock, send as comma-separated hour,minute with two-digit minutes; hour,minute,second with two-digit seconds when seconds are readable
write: 3,20
